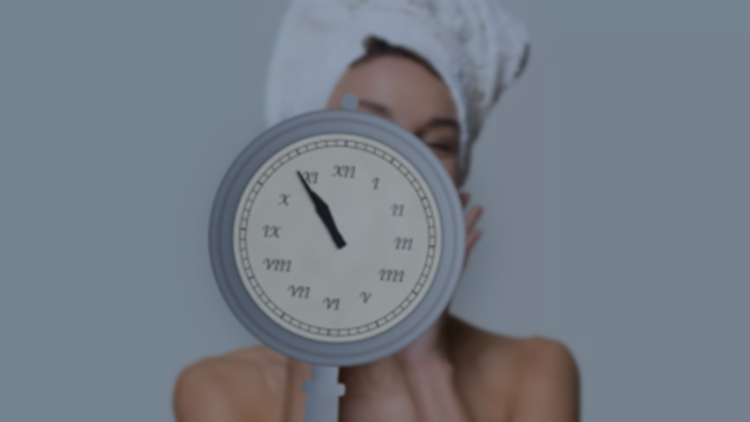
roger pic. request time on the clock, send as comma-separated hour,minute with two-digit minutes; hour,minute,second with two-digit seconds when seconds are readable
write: 10,54
